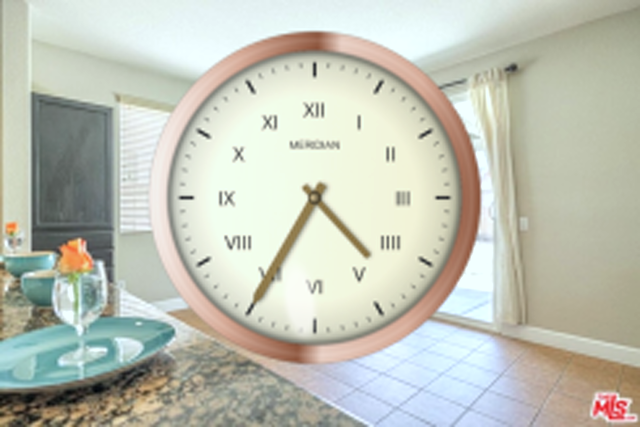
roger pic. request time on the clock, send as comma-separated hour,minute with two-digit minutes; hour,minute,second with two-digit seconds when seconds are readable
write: 4,35
